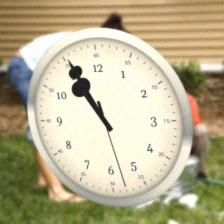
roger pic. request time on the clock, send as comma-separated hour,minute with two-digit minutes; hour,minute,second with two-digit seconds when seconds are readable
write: 10,55,28
